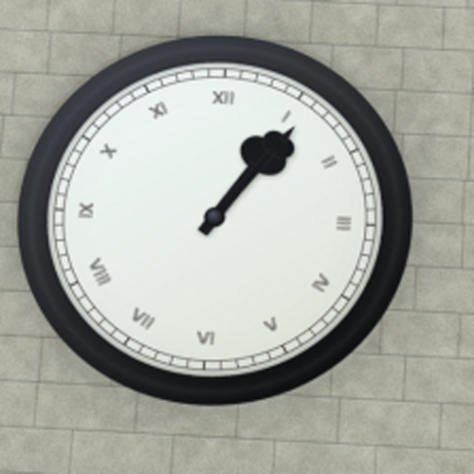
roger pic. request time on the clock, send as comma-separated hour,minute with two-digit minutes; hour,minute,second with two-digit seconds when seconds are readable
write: 1,06
